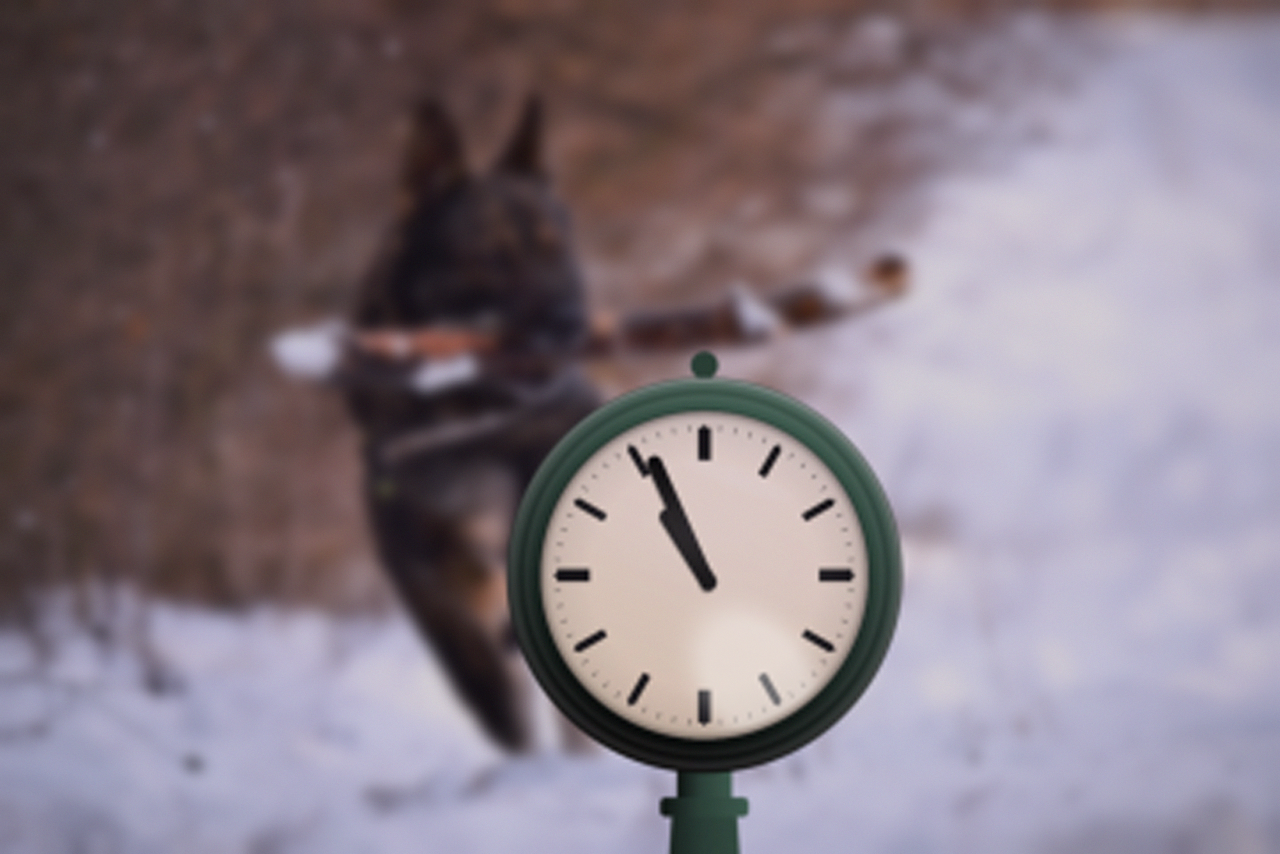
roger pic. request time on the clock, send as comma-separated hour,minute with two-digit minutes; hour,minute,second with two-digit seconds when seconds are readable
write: 10,56
